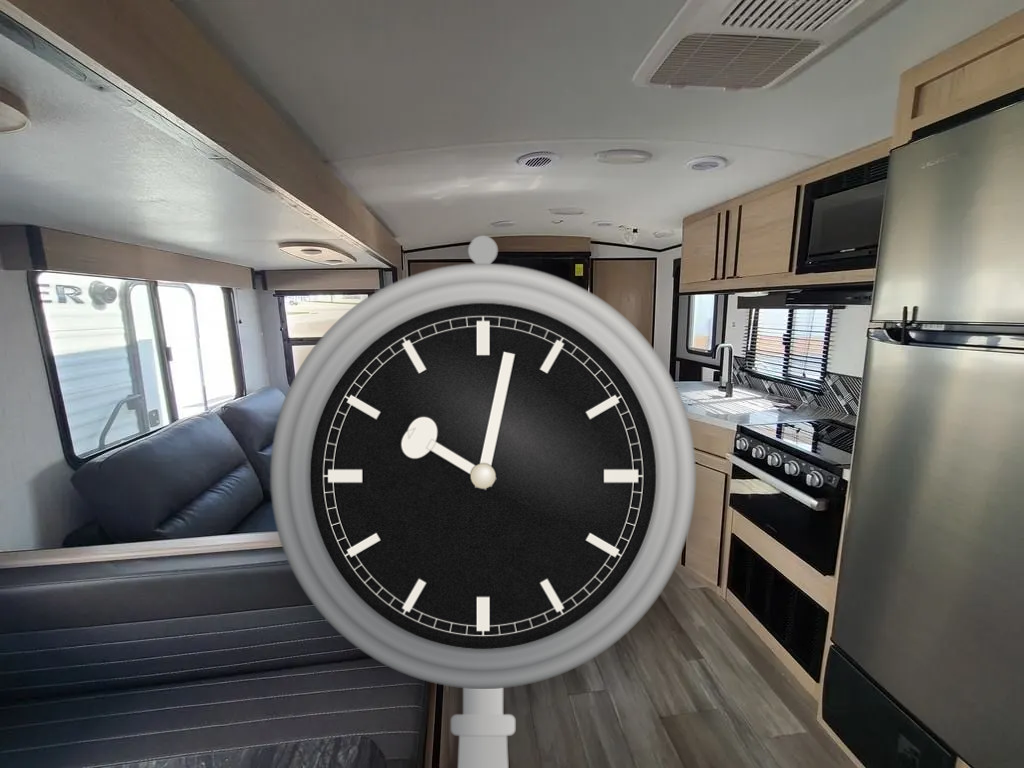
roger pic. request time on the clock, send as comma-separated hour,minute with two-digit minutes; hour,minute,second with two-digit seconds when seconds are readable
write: 10,02
